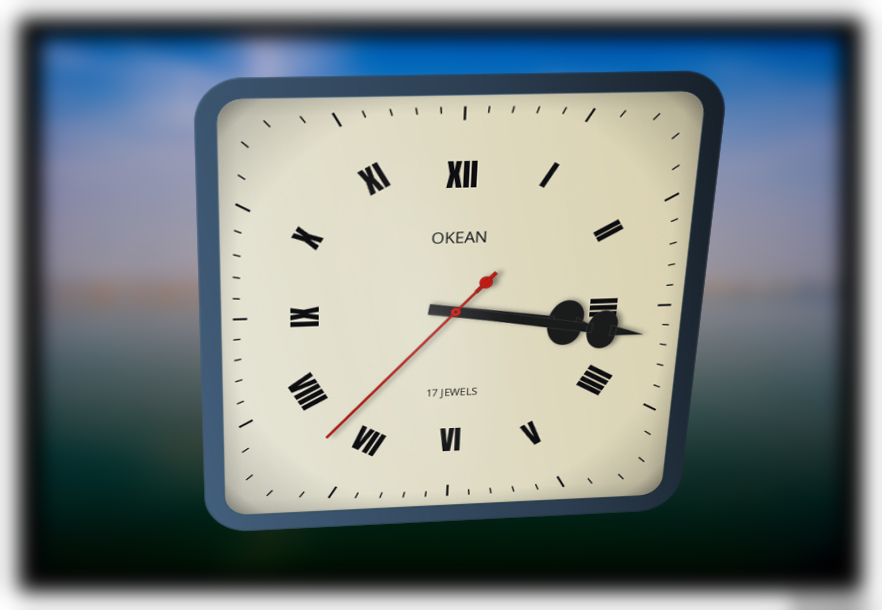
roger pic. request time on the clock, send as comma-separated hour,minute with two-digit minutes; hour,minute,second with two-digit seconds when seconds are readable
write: 3,16,37
